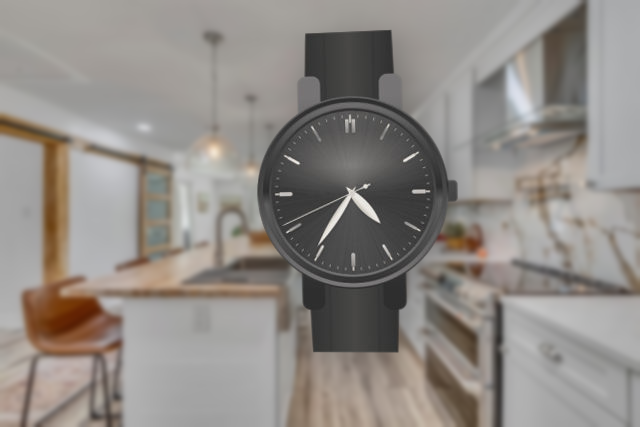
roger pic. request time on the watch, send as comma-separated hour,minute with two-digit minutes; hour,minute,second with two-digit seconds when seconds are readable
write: 4,35,41
